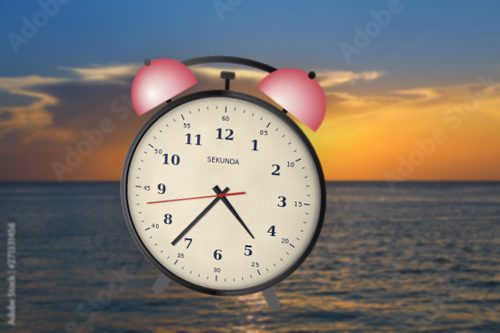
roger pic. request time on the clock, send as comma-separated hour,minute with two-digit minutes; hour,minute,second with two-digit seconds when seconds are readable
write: 4,36,43
